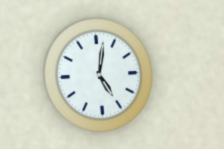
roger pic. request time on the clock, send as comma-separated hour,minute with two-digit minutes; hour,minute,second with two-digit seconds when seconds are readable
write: 5,02
